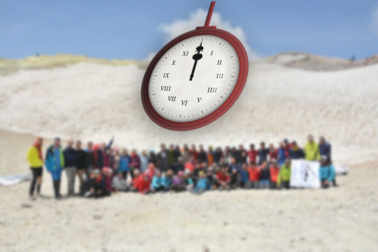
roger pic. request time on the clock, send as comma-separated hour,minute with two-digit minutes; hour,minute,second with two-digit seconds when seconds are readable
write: 12,00
